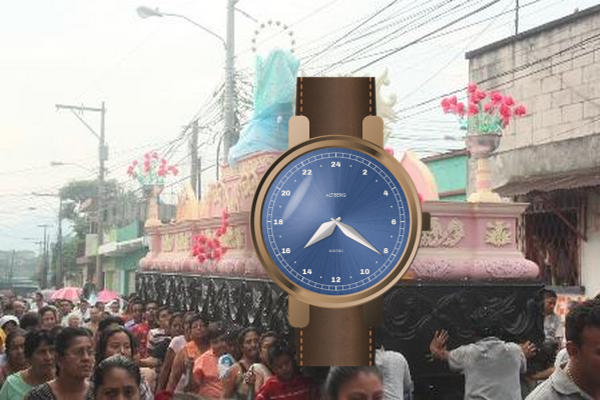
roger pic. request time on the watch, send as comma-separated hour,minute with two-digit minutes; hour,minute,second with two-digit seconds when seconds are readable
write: 15,21
